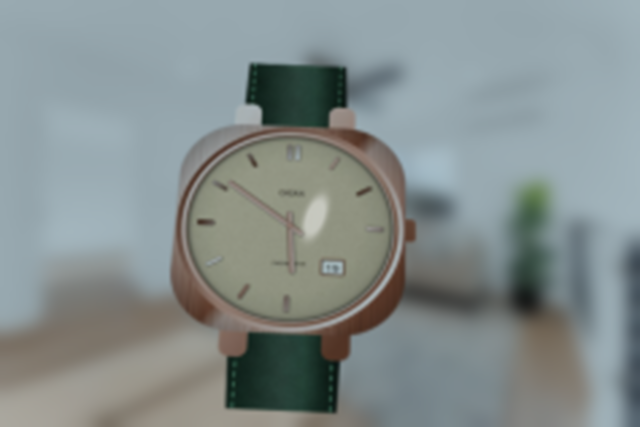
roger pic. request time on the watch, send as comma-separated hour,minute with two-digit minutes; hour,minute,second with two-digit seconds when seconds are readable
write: 5,51
